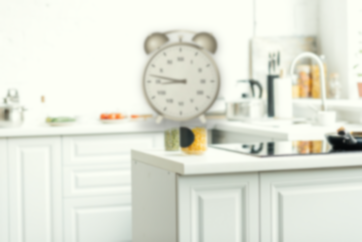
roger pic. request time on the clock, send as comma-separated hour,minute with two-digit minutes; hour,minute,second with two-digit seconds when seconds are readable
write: 8,47
